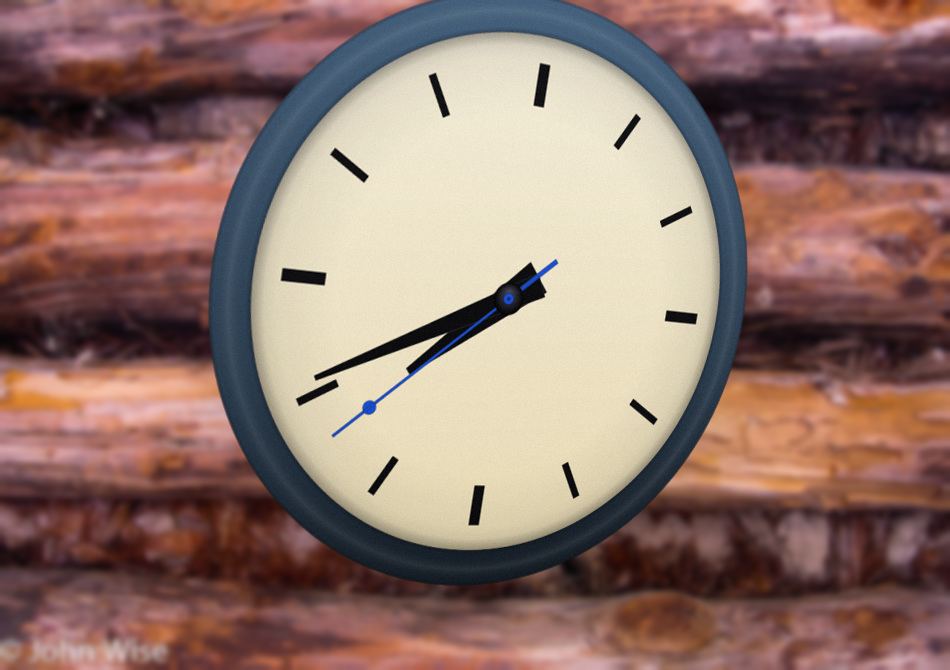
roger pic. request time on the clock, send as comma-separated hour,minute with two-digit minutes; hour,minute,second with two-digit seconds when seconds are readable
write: 7,40,38
